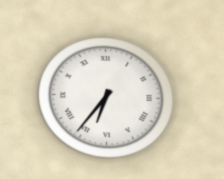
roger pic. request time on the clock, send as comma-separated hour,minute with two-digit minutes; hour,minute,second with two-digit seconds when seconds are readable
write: 6,36
